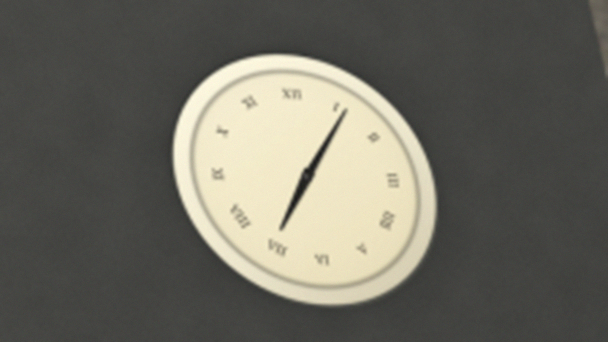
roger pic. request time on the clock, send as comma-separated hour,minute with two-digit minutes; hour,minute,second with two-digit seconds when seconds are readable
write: 7,06
